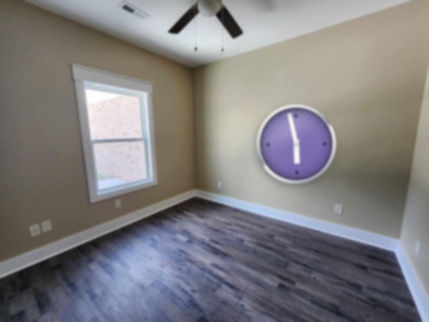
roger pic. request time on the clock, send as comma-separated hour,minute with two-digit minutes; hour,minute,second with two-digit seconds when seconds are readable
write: 5,58
